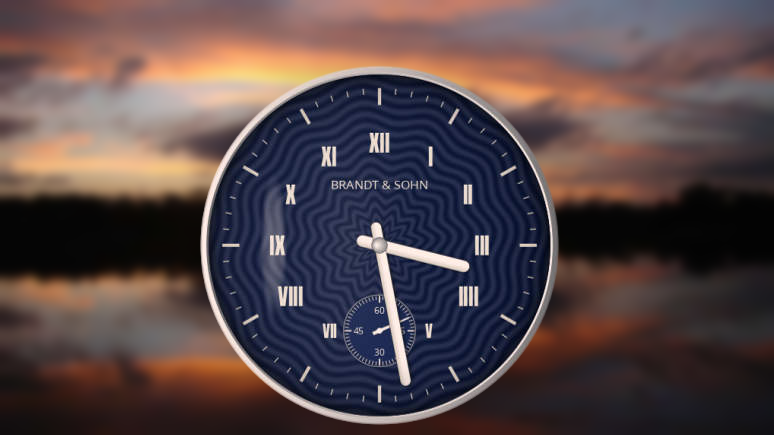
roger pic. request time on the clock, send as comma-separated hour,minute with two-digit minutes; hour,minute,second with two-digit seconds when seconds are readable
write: 3,28,11
